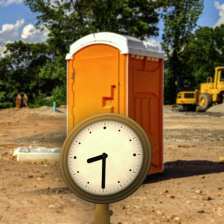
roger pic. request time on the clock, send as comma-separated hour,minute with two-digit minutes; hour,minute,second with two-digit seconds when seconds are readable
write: 8,30
